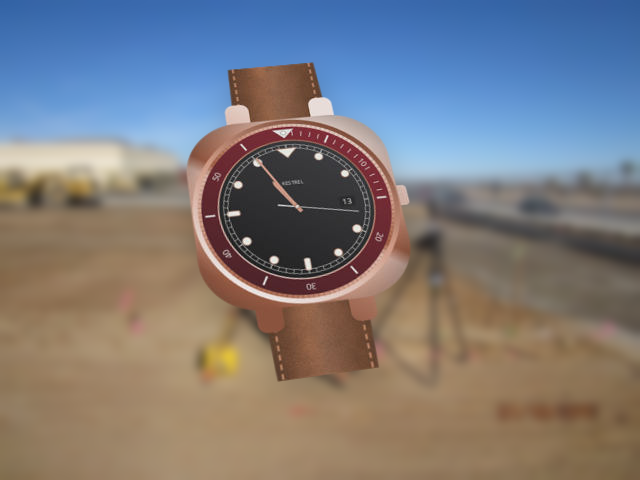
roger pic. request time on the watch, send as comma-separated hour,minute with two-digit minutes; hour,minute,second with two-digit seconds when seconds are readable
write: 10,55,17
